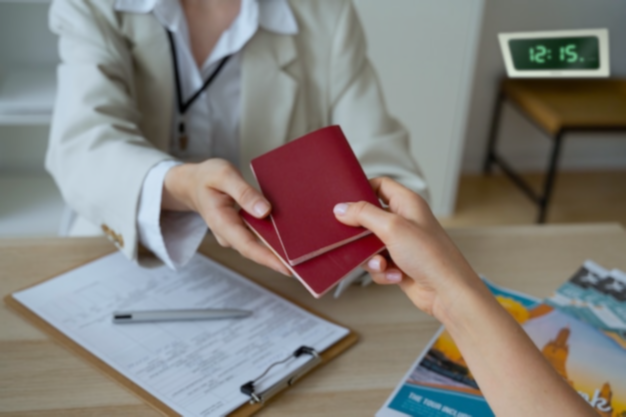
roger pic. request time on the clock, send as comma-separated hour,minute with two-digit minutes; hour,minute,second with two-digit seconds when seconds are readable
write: 12,15
